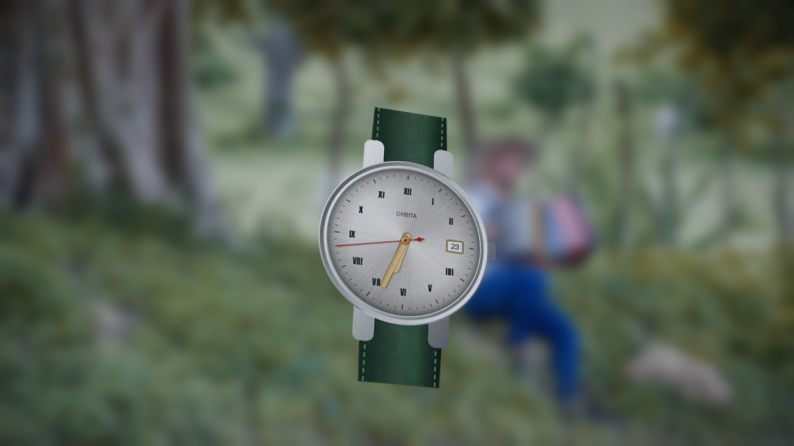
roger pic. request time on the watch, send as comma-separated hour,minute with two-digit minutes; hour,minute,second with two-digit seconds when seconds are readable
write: 6,33,43
